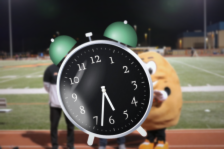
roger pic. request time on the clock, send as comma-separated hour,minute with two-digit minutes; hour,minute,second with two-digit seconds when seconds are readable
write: 5,33
